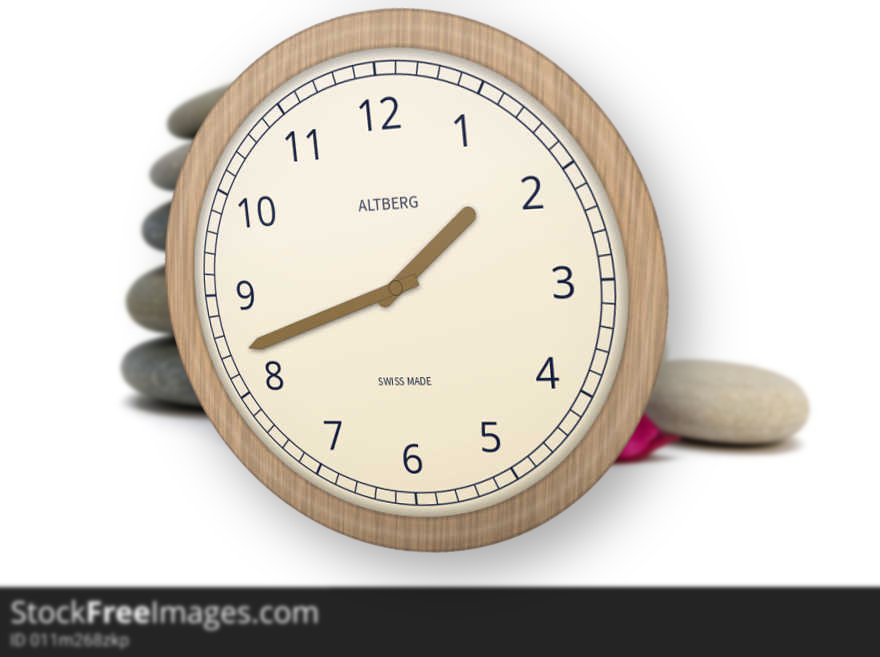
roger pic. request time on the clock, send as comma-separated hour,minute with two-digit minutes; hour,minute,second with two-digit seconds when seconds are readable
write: 1,42
